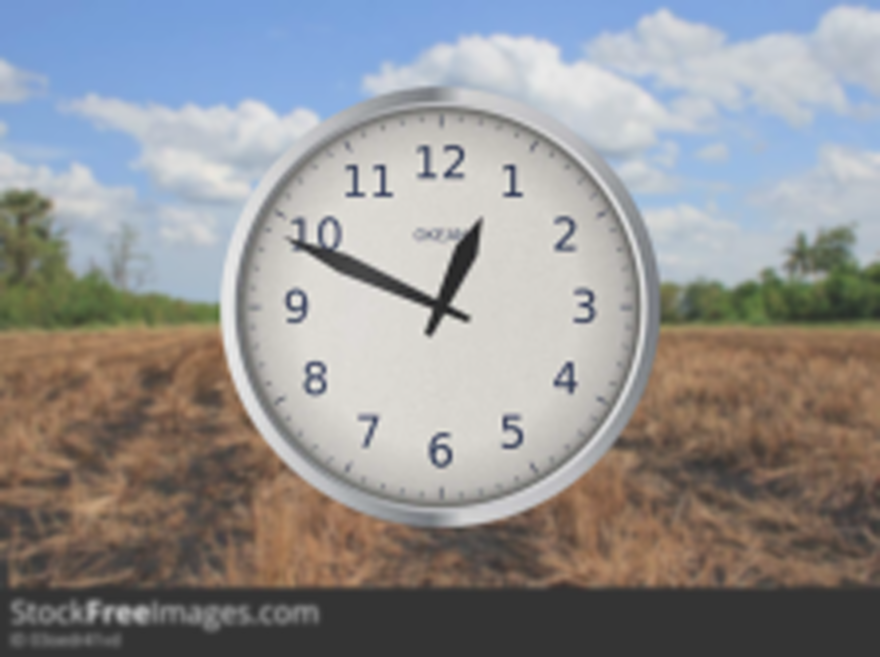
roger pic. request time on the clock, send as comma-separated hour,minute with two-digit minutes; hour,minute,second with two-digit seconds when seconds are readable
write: 12,49
